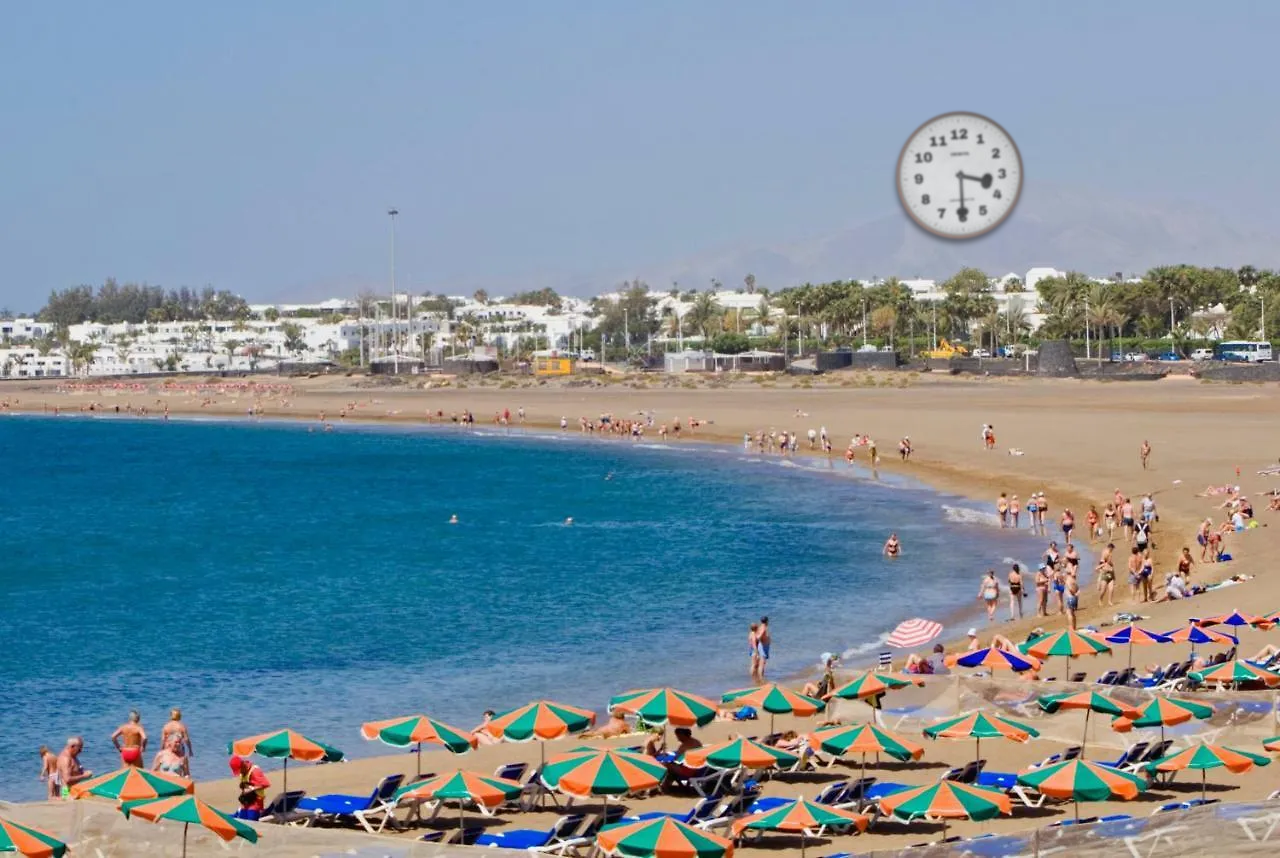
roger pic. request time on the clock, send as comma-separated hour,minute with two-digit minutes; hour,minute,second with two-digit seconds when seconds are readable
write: 3,30
